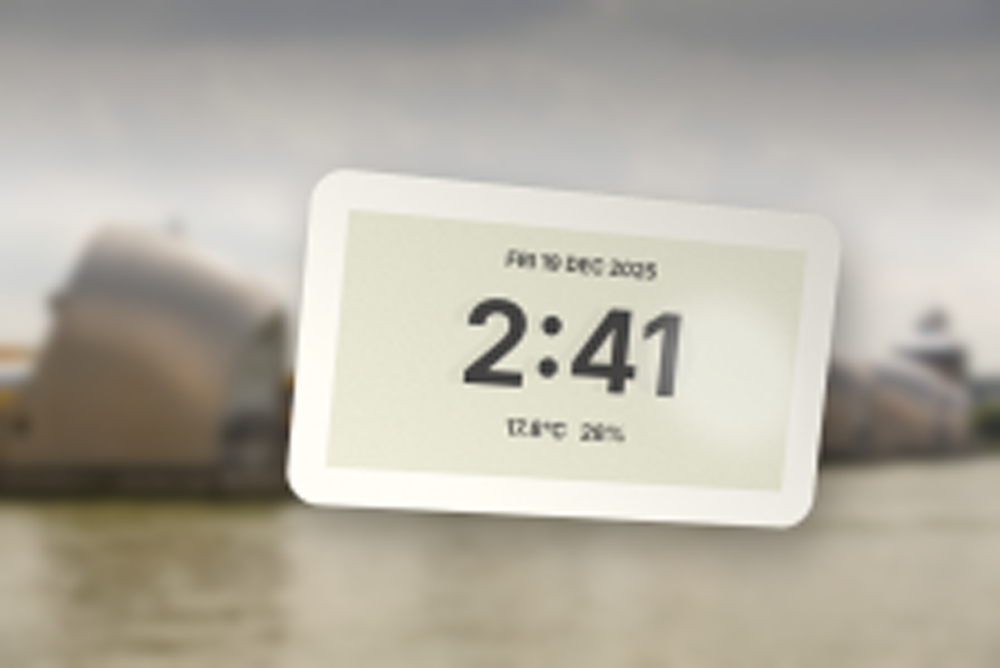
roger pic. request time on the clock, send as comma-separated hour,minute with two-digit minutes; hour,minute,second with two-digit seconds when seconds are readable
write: 2,41
